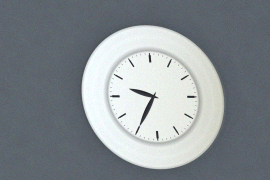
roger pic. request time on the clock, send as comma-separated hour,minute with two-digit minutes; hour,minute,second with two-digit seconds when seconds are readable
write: 9,35
